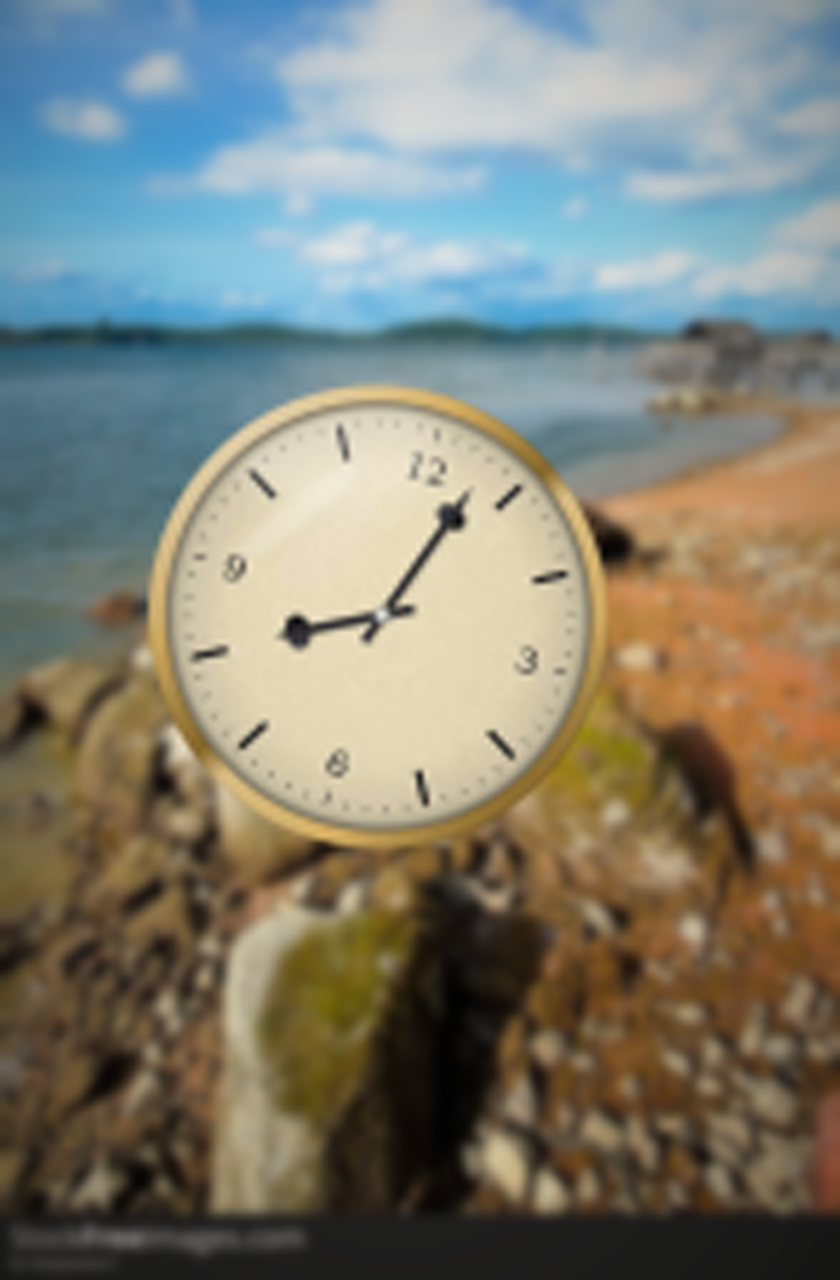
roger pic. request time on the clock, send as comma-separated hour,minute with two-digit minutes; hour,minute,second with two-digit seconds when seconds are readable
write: 8,03
